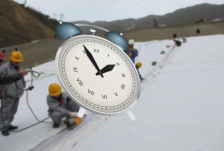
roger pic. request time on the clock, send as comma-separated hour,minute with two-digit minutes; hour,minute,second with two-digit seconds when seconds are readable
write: 1,56
